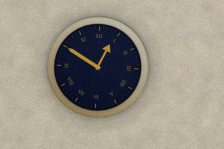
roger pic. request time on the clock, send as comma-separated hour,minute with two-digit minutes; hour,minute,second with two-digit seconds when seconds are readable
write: 12,50
